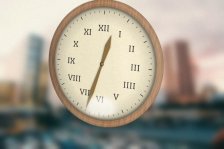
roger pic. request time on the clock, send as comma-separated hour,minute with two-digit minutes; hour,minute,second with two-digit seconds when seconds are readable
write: 12,33
